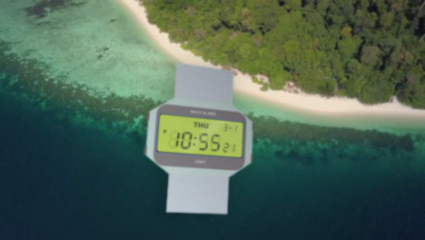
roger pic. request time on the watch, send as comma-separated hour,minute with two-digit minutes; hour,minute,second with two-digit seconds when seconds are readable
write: 10,55
